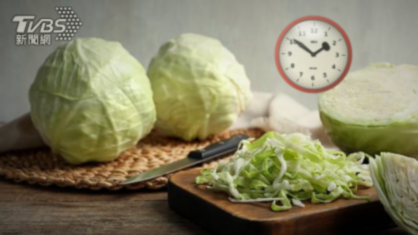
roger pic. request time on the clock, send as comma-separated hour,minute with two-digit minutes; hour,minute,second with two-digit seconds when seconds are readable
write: 1,51
